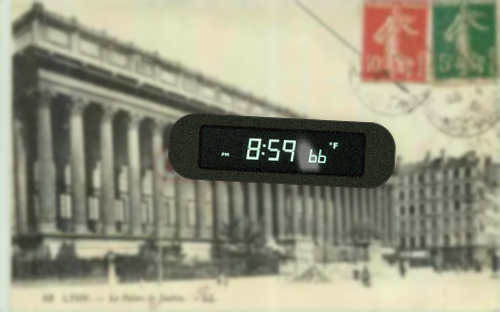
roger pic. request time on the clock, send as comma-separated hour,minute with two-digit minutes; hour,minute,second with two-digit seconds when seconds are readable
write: 8,59
